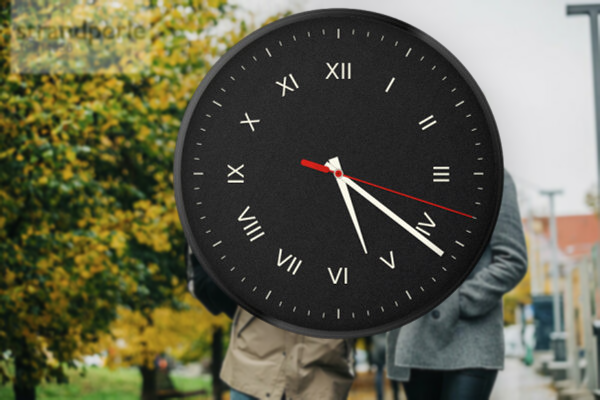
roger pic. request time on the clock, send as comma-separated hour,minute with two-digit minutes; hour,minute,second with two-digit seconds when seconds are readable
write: 5,21,18
